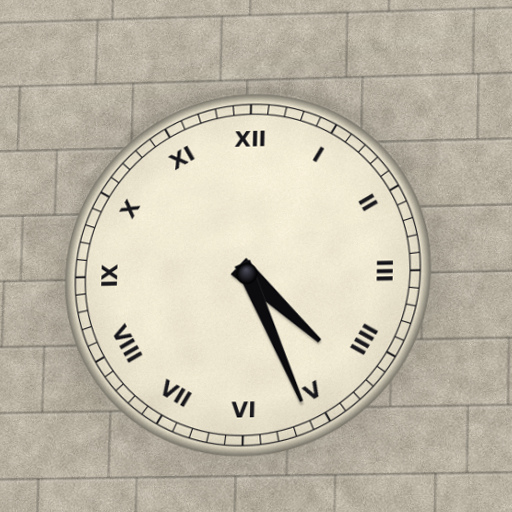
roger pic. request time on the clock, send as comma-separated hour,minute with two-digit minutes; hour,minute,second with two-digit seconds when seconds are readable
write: 4,26
